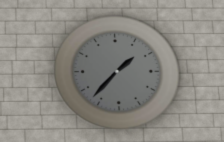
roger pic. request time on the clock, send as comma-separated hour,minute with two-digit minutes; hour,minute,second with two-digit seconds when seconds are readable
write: 1,37
